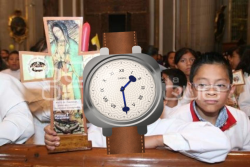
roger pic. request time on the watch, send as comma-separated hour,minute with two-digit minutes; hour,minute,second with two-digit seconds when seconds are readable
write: 1,29
